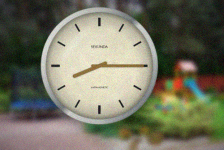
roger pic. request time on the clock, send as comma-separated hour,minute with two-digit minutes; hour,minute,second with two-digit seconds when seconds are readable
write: 8,15
